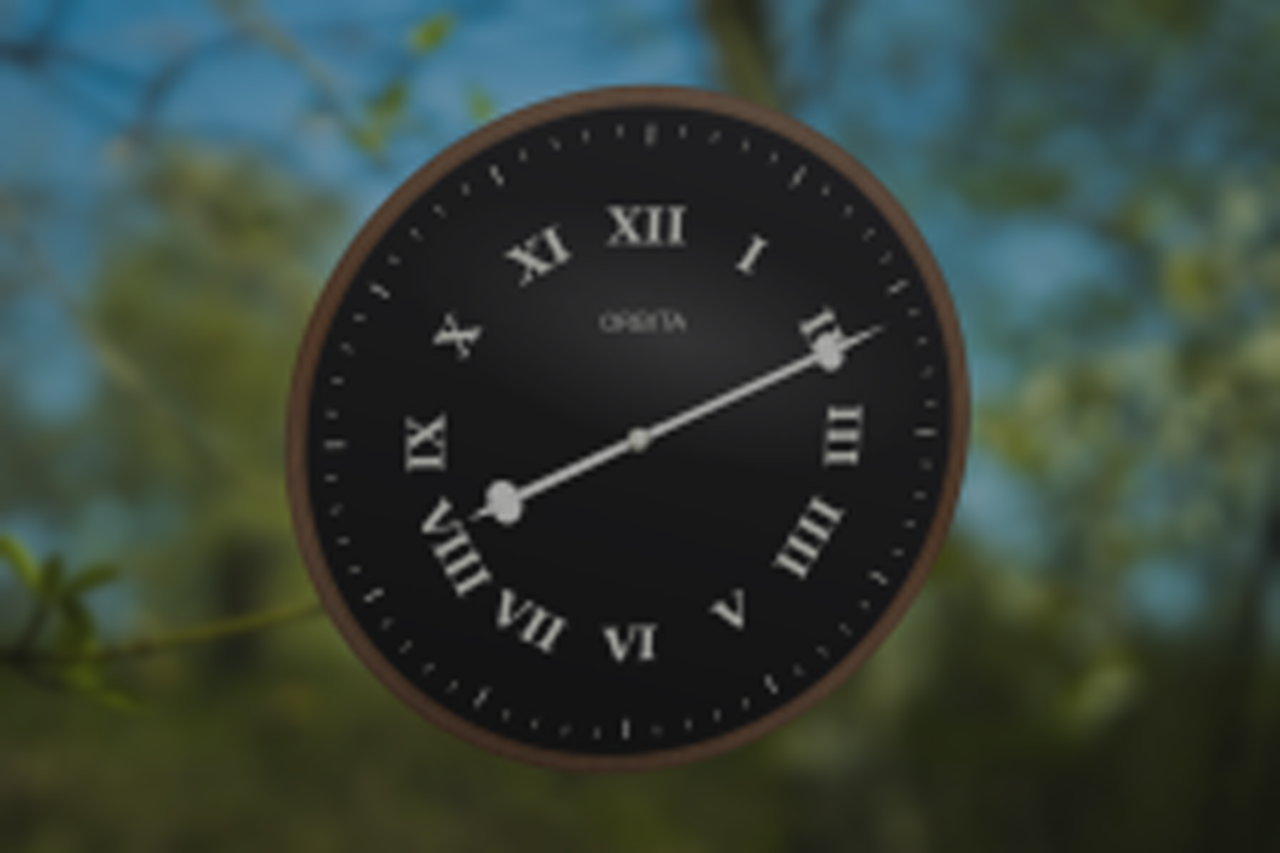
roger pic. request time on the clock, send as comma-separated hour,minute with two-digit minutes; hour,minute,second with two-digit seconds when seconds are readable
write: 8,11
